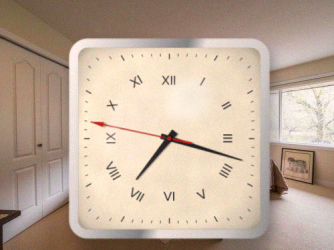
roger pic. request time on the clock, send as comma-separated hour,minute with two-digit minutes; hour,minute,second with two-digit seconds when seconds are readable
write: 7,17,47
